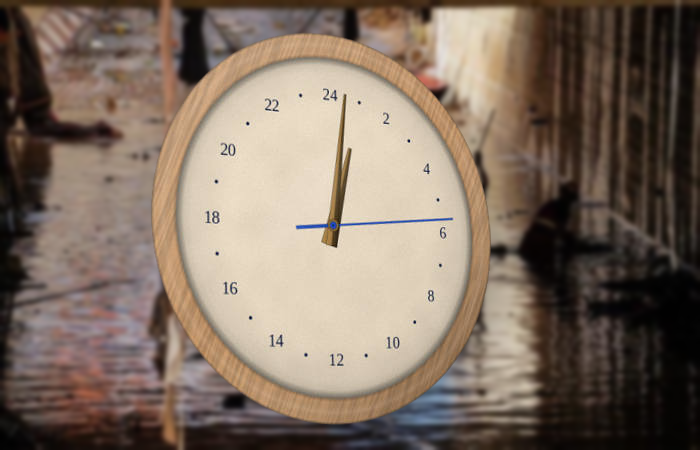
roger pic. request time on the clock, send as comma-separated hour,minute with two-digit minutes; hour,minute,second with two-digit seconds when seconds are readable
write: 1,01,14
